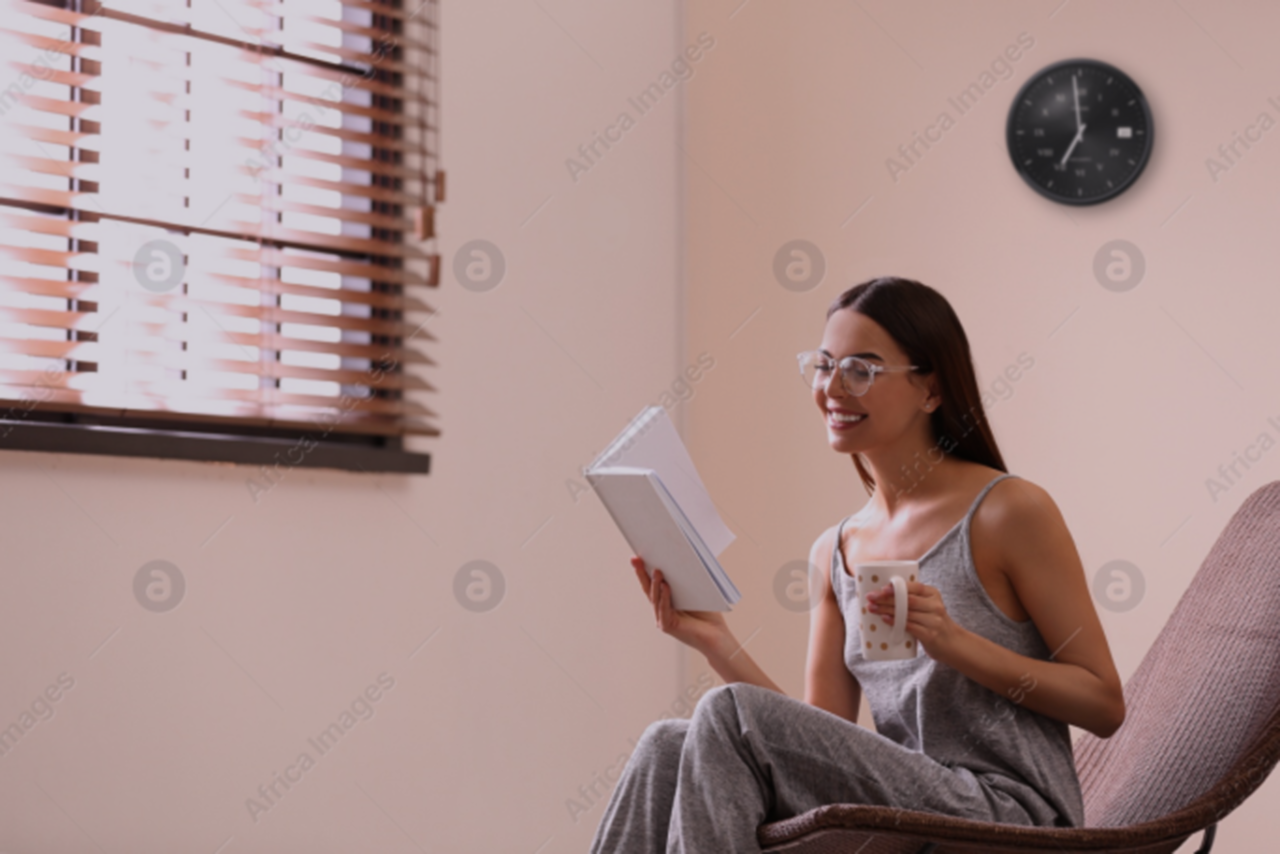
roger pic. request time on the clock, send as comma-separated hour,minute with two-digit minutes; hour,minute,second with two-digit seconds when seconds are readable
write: 6,59
